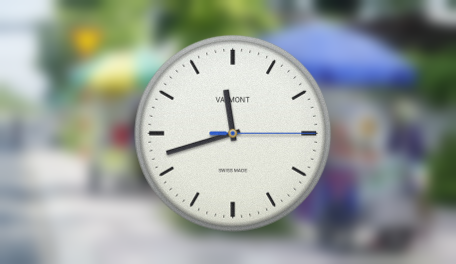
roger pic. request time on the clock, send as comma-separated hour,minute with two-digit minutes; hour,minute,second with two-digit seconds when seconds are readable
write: 11,42,15
